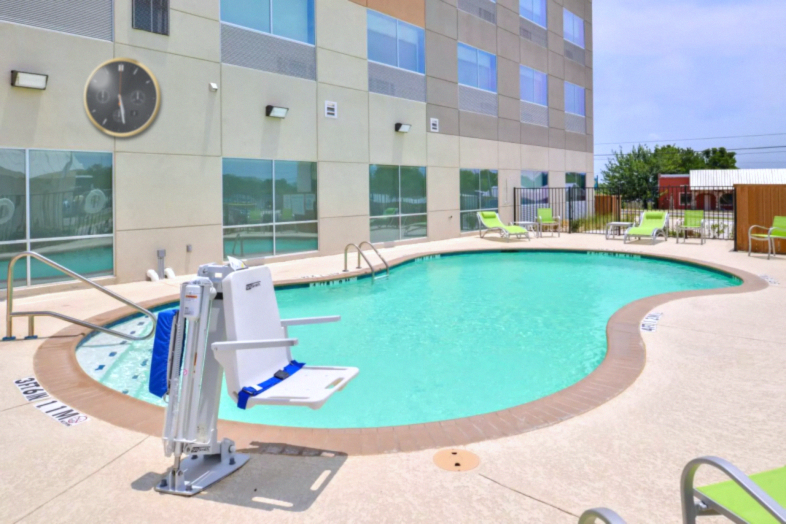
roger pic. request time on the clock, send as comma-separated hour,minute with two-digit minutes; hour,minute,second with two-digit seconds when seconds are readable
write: 5,28
